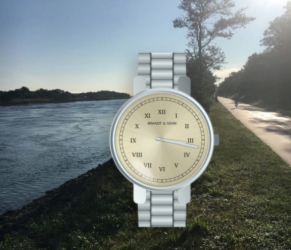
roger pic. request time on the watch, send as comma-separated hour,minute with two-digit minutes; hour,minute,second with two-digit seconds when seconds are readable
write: 3,17
